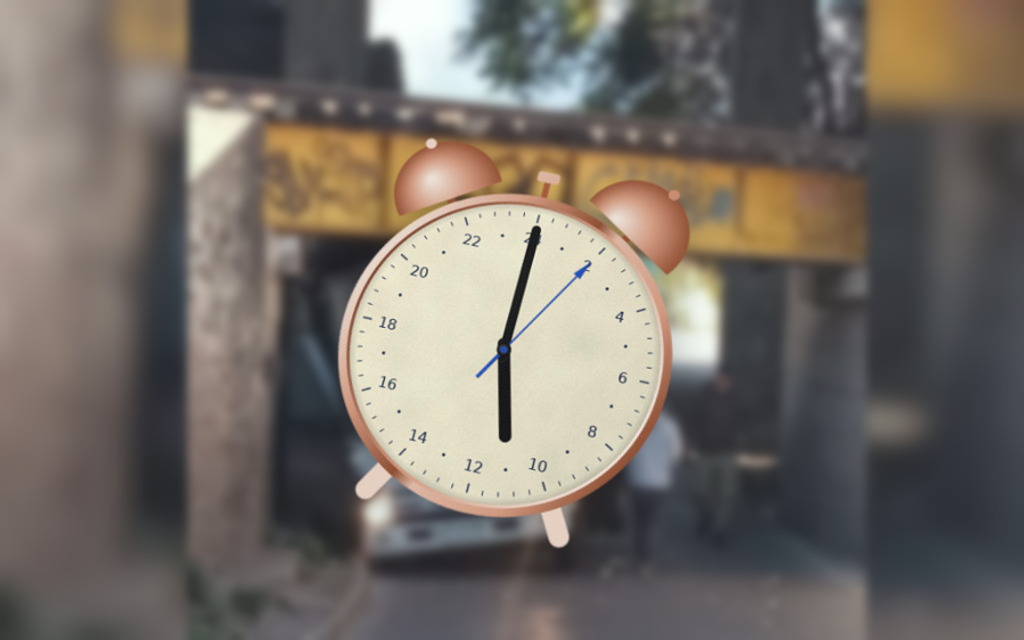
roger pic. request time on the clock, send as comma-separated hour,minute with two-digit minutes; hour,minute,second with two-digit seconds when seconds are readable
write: 11,00,05
